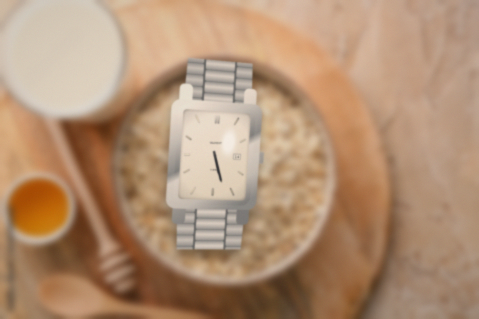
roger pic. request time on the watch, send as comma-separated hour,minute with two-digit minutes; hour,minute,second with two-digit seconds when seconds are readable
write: 5,27
